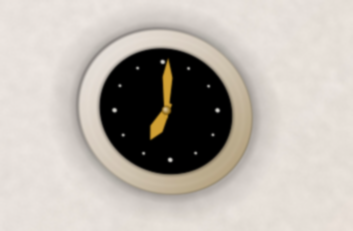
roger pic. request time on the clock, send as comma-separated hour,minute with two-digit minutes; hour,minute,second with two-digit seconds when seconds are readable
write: 7,01
